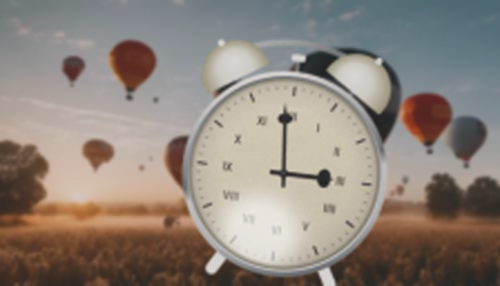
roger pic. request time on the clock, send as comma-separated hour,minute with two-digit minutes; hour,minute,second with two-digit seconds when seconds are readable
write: 2,59
